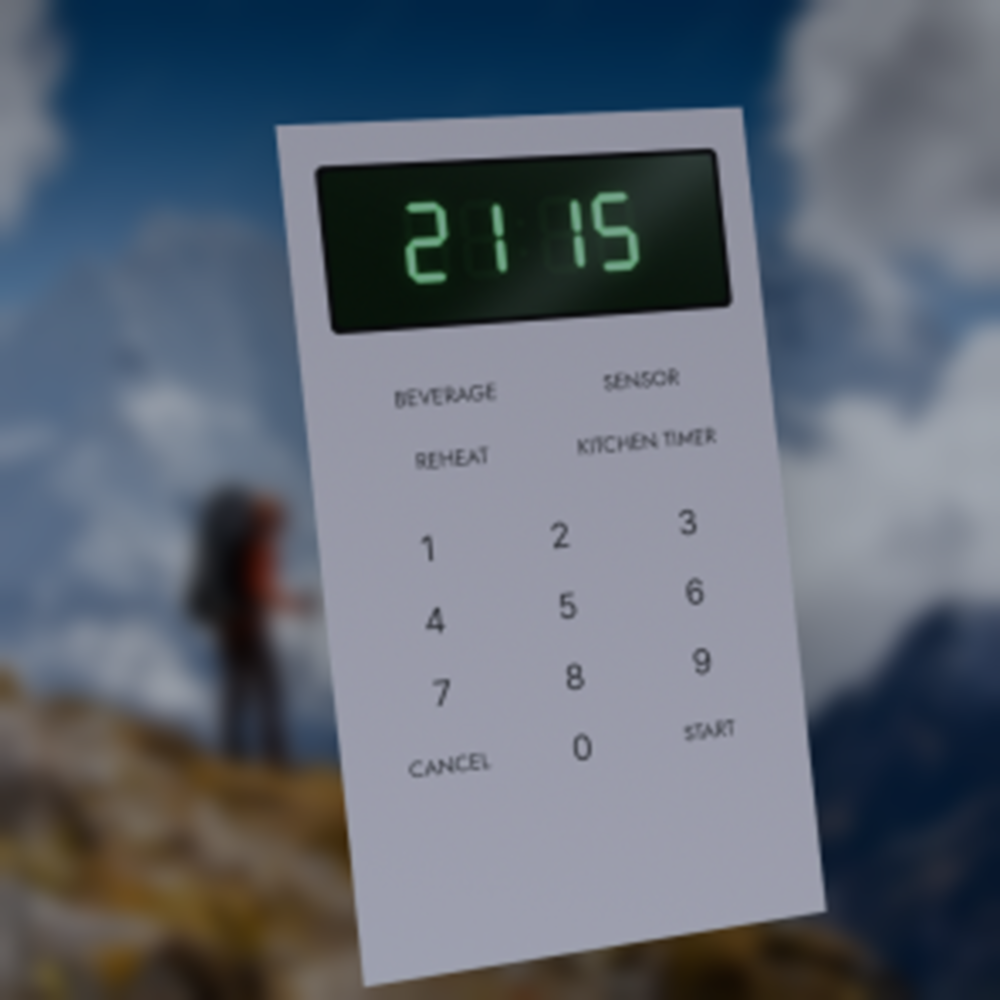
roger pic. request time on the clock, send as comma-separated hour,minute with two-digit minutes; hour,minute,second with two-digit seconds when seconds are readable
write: 21,15
